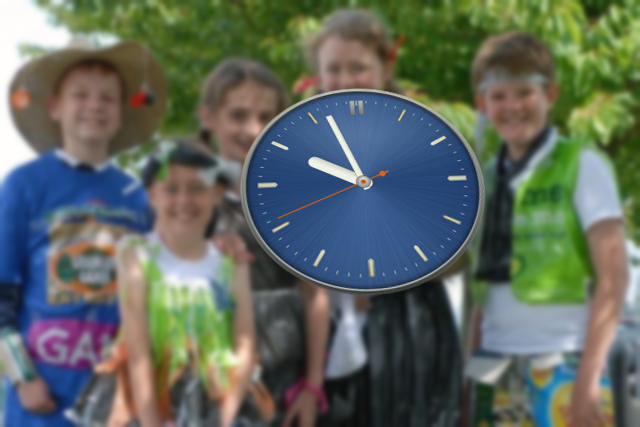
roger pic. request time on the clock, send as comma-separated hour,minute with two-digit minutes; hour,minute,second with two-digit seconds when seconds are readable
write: 9,56,41
